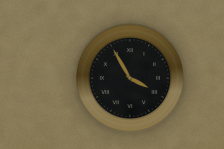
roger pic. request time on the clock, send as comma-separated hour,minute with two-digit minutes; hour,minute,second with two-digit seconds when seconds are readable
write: 3,55
